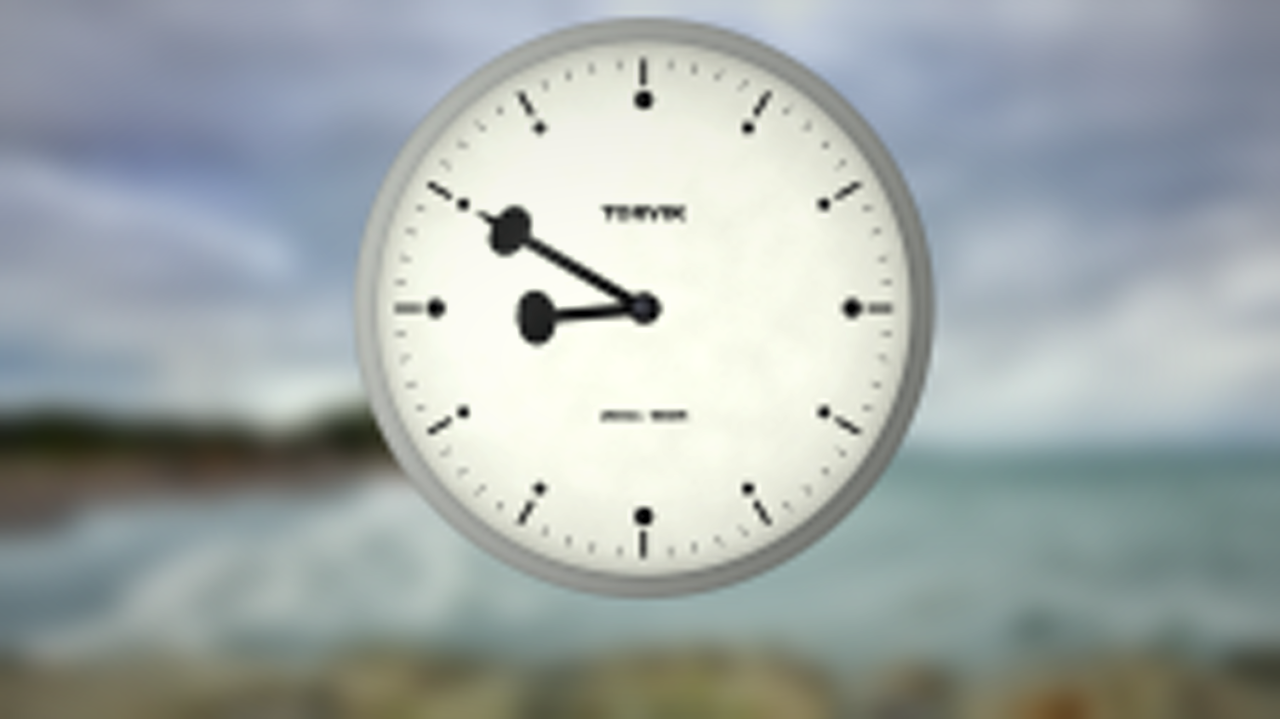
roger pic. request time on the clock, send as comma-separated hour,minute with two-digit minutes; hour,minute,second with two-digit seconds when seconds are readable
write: 8,50
